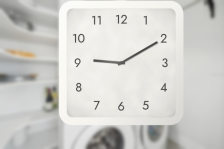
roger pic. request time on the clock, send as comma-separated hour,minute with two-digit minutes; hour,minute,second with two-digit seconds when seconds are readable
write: 9,10
